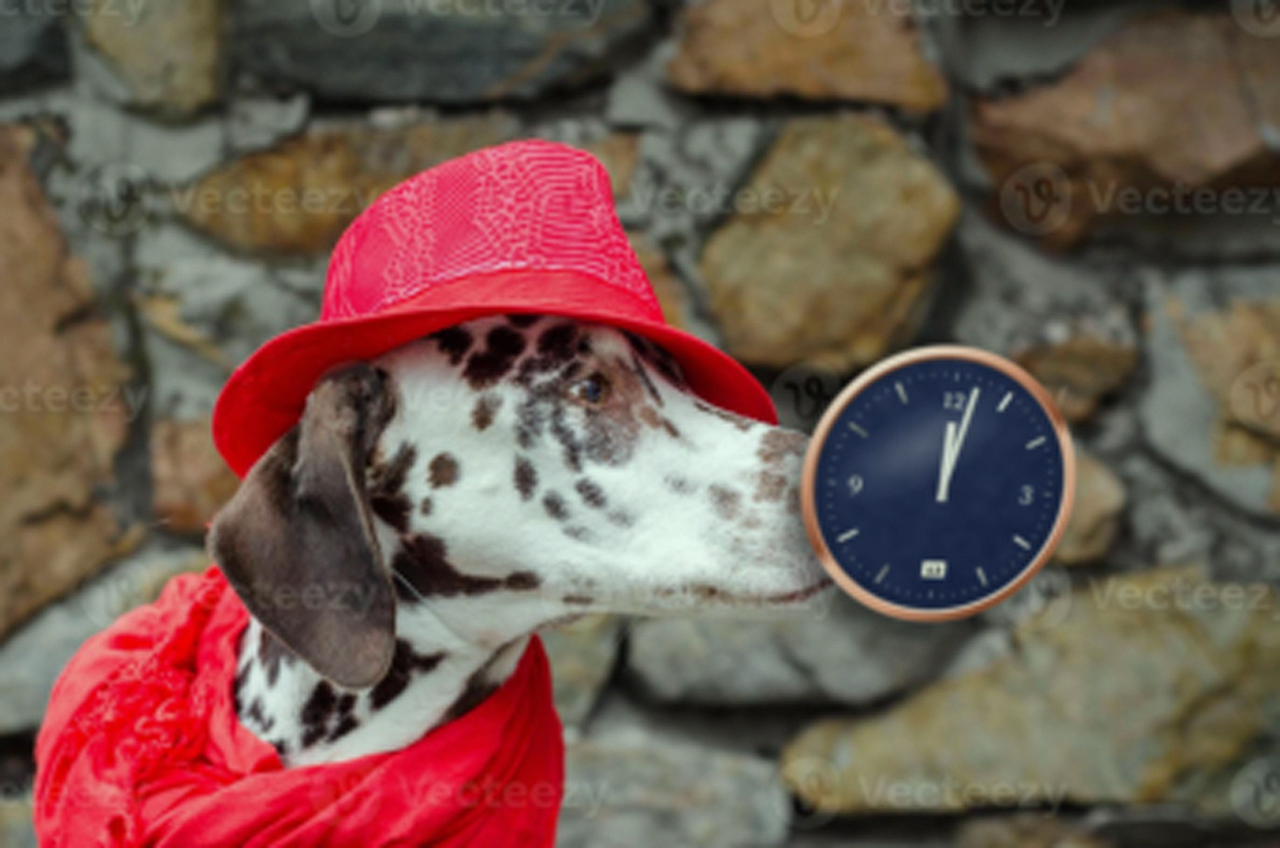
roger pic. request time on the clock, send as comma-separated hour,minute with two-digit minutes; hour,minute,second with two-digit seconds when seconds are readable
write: 12,02
